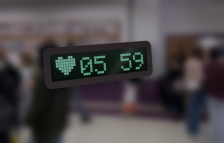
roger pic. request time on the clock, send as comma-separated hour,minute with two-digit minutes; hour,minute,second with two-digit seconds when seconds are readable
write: 5,59
